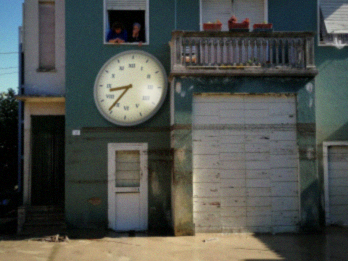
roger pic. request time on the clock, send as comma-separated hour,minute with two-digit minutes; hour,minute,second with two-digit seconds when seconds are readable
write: 8,36
